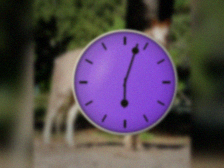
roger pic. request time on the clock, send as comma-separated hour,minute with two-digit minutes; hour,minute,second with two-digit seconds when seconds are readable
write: 6,03
